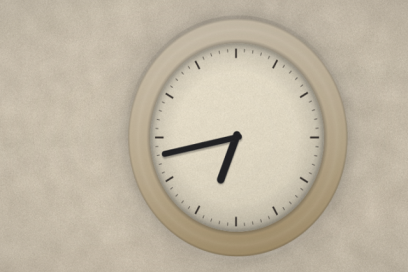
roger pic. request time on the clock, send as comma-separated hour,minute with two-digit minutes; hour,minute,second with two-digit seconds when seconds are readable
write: 6,43
